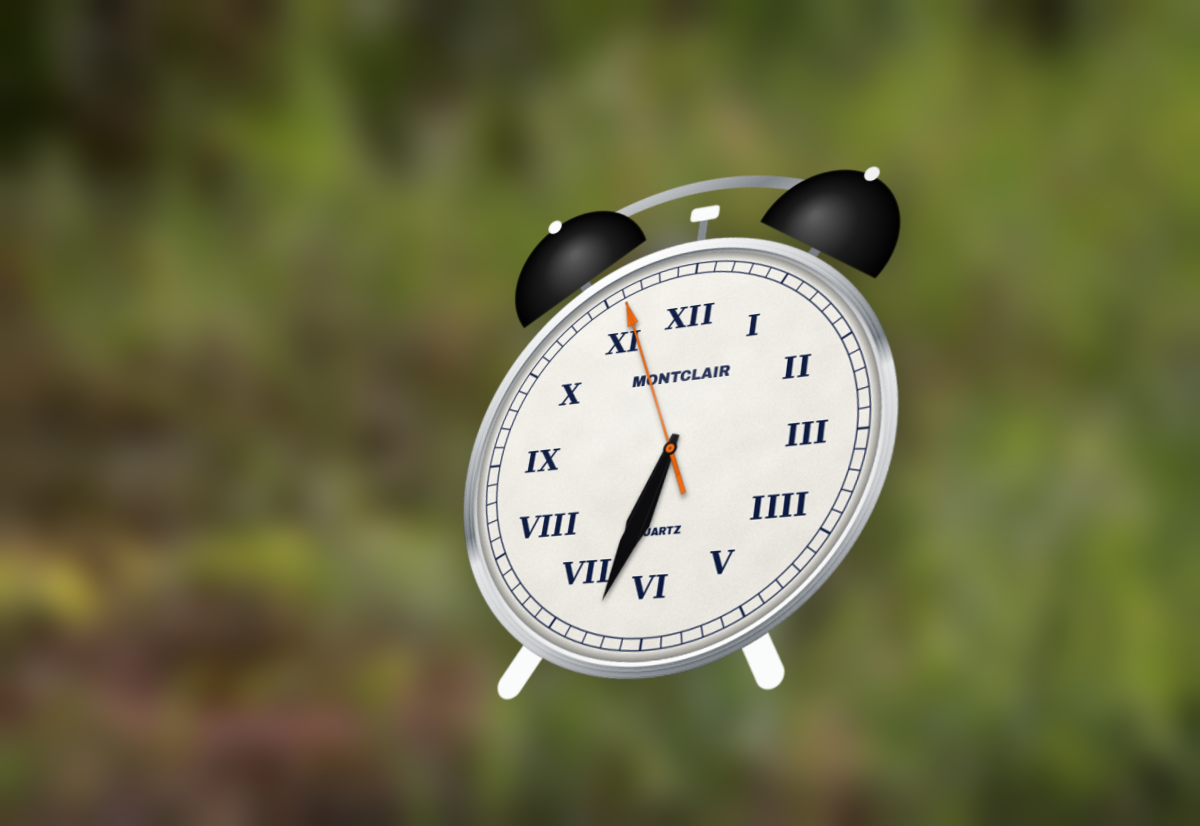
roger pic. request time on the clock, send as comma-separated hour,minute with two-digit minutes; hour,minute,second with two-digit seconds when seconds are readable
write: 6,32,56
